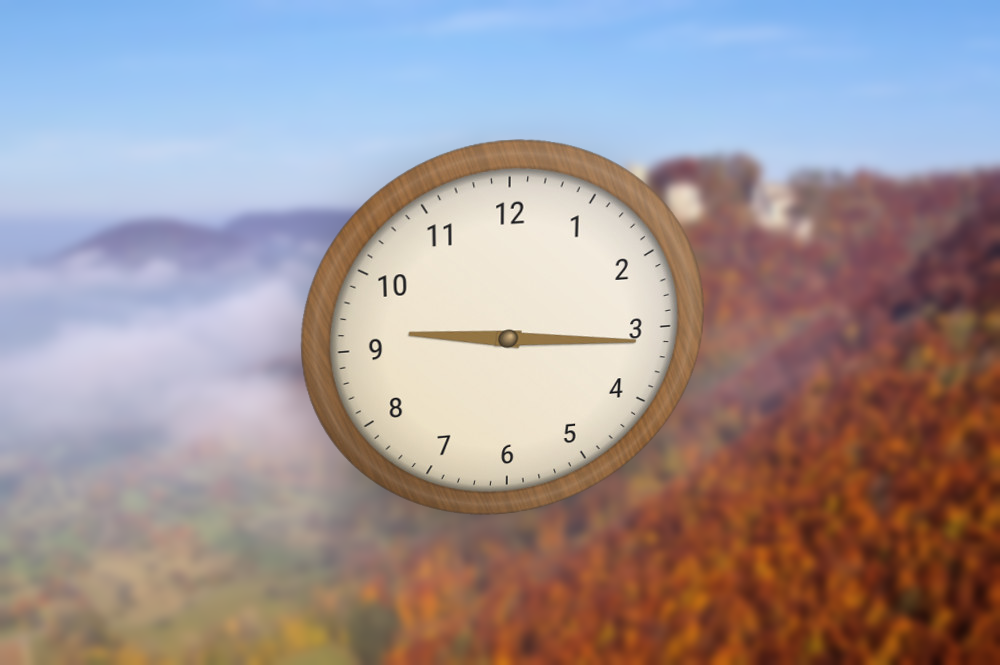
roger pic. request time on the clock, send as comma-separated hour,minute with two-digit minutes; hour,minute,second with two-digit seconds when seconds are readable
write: 9,16
